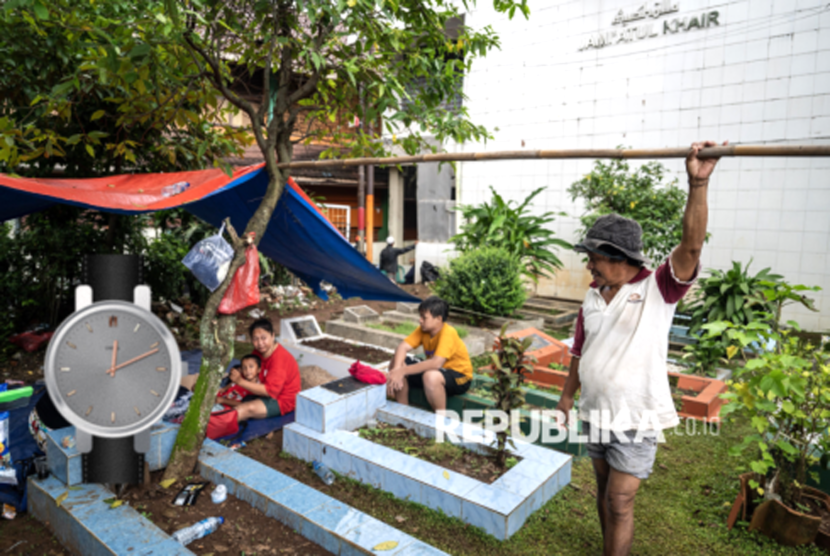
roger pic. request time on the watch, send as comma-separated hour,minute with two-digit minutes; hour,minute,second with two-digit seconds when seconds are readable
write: 12,11
